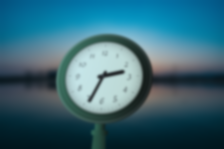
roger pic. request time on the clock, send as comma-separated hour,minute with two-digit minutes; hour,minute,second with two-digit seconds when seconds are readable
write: 2,34
